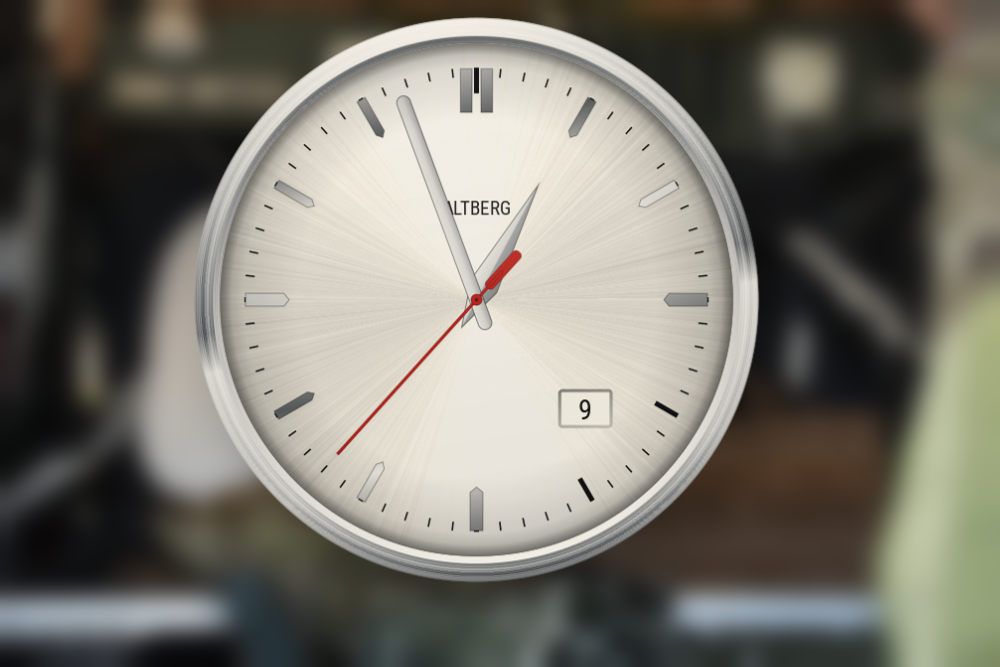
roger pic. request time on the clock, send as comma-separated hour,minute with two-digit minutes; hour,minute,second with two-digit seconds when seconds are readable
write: 12,56,37
